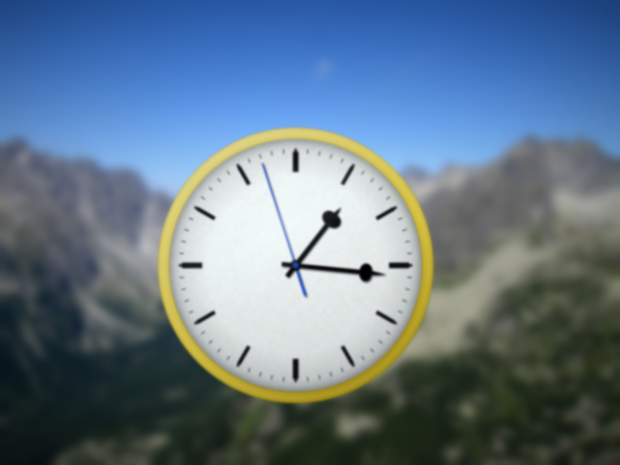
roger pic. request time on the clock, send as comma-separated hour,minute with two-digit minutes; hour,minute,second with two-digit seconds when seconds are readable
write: 1,15,57
